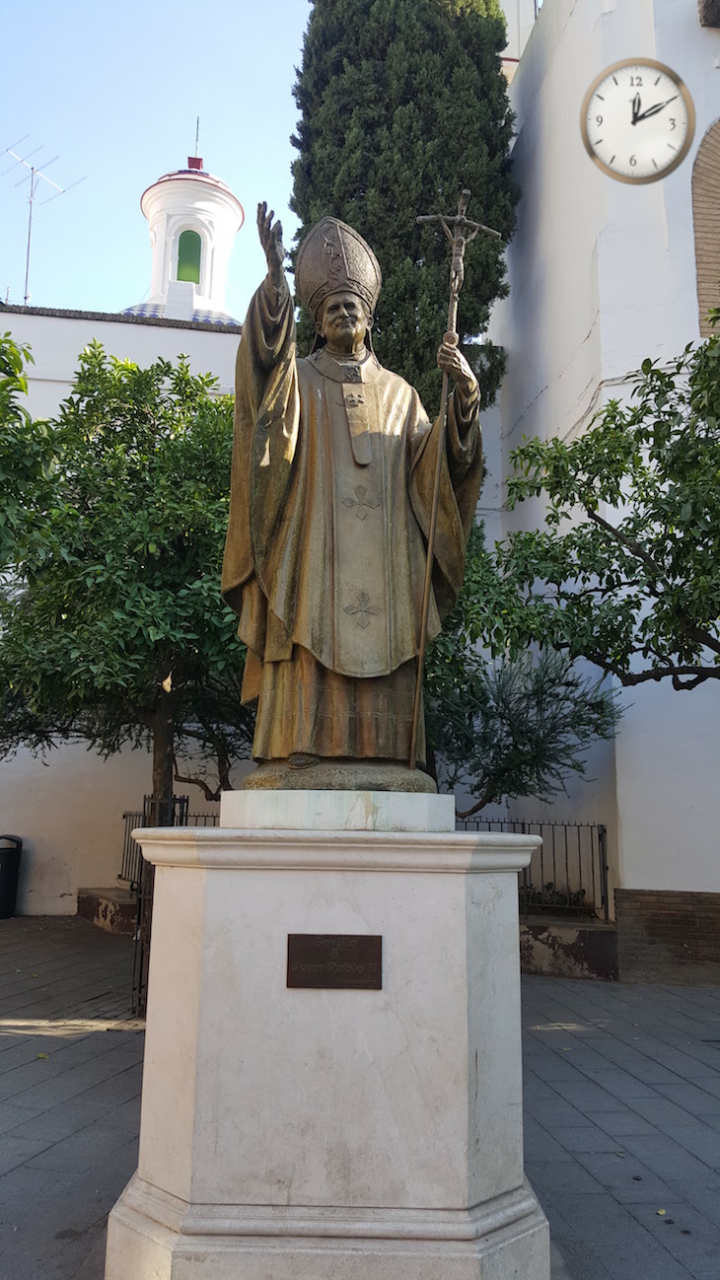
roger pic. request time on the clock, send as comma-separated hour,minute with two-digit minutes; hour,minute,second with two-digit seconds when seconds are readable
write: 12,10
